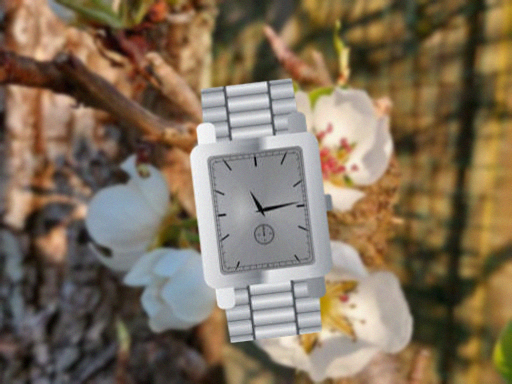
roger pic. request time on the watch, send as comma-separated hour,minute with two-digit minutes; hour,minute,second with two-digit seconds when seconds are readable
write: 11,14
